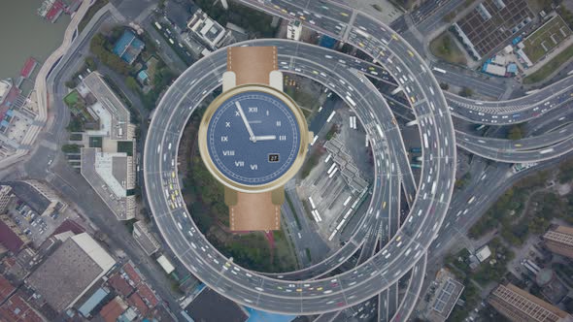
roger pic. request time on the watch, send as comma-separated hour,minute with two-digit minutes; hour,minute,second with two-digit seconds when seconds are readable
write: 2,56
